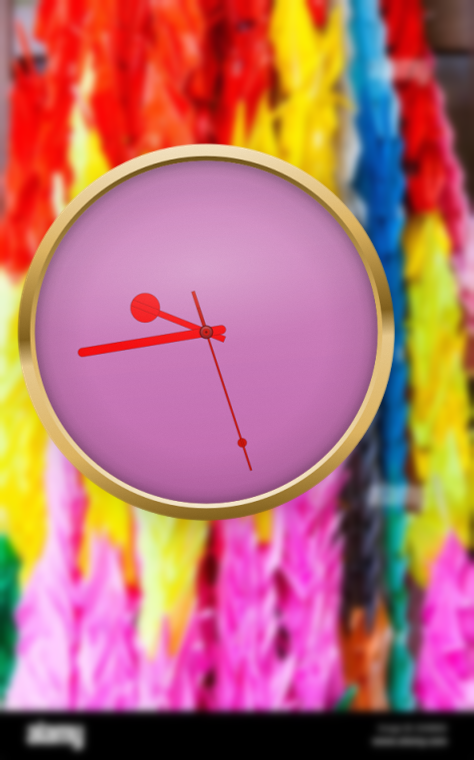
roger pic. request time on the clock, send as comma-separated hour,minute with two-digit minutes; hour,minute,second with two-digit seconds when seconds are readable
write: 9,43,27
